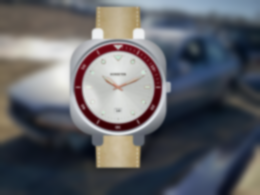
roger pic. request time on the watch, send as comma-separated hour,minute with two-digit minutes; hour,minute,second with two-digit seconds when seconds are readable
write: 10,11
